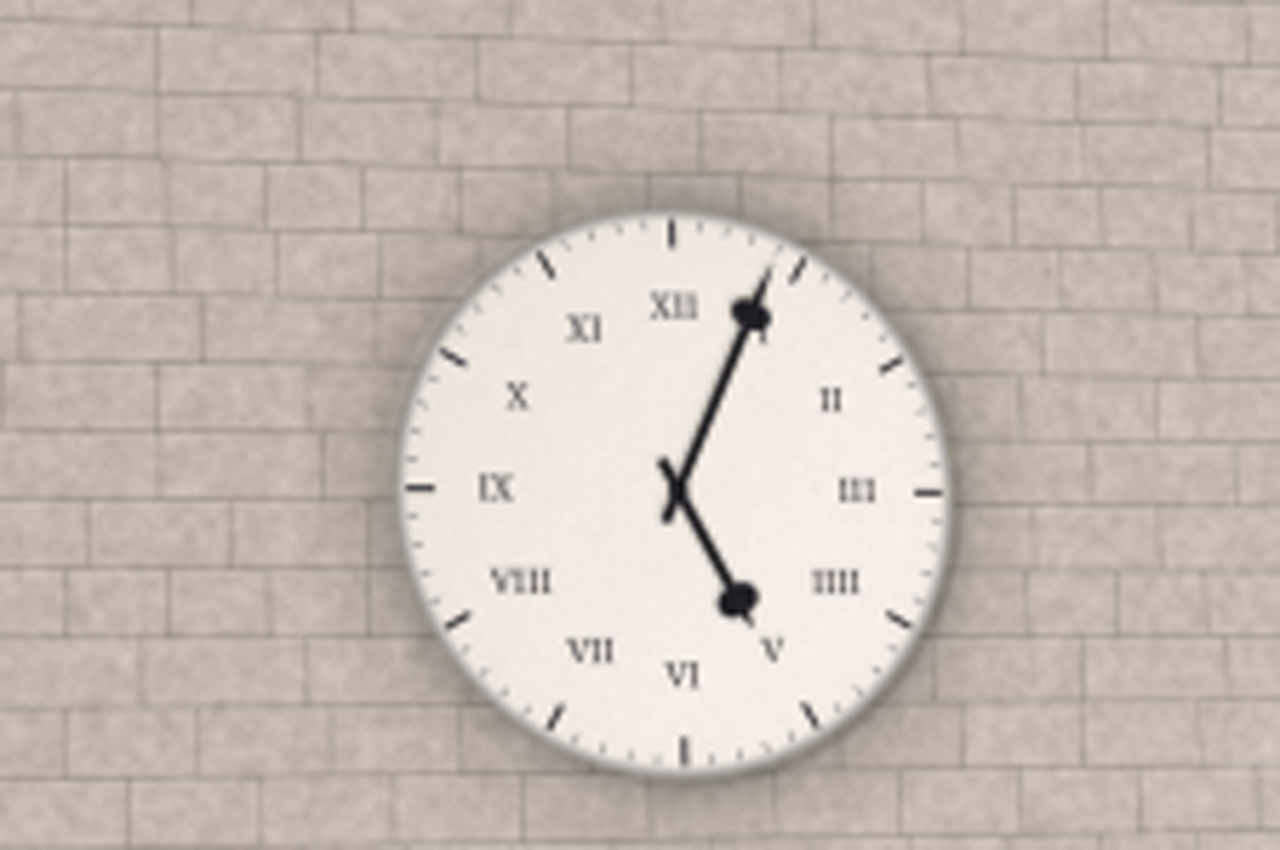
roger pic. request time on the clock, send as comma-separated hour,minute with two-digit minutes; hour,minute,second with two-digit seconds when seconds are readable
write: 5,04
